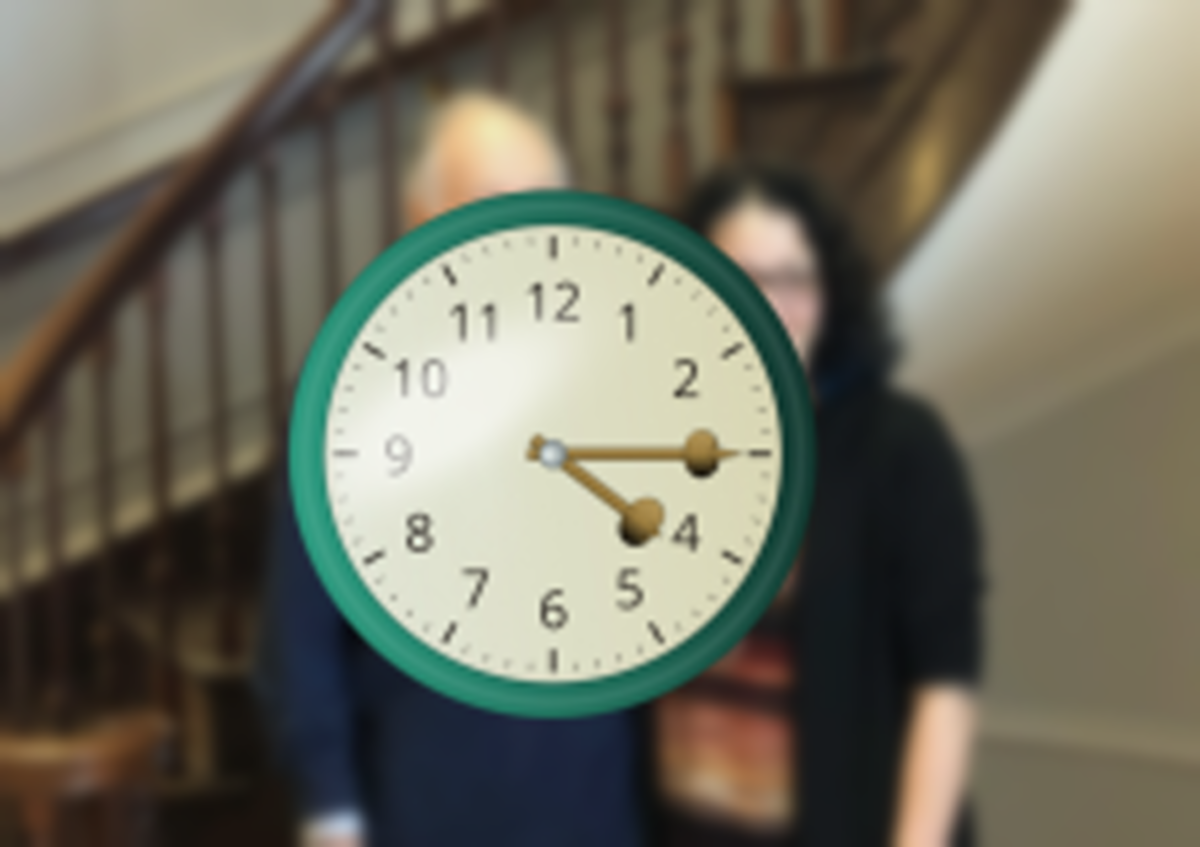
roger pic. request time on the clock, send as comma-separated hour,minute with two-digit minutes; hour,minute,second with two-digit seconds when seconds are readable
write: 4,15
